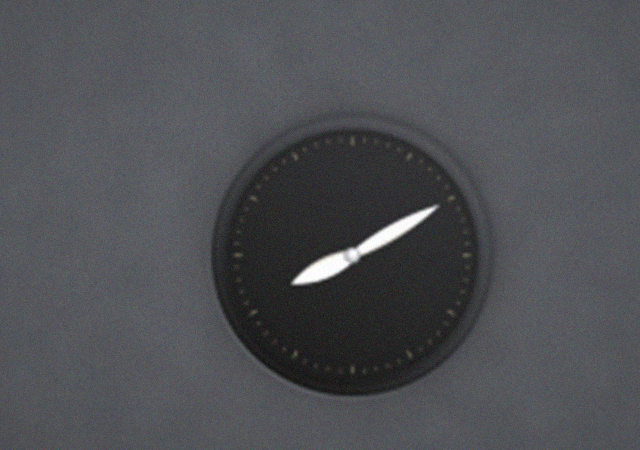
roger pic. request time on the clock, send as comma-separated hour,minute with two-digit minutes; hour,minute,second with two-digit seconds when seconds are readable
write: 8,10
